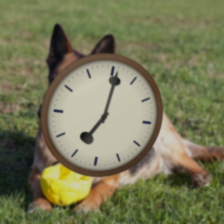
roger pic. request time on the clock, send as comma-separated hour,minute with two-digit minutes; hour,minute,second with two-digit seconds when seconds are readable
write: 7,01
